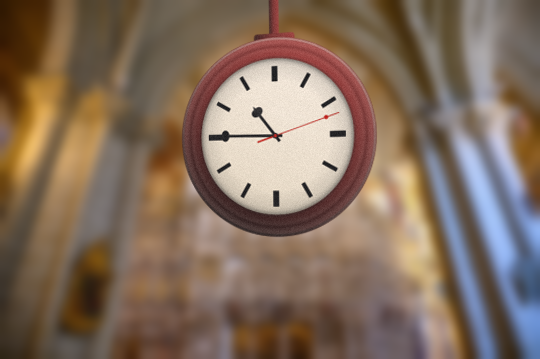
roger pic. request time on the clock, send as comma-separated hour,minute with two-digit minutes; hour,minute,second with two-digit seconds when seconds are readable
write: 10,45,12
